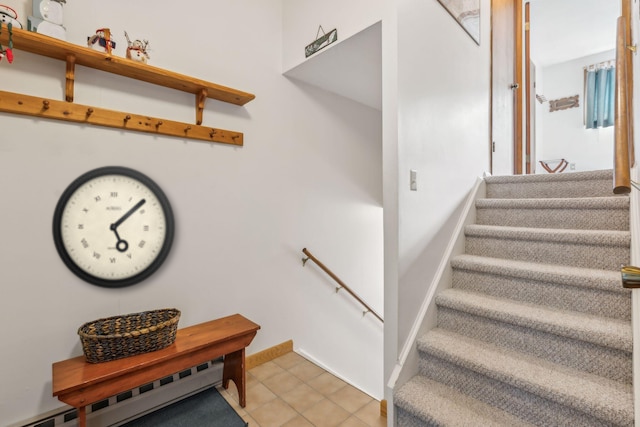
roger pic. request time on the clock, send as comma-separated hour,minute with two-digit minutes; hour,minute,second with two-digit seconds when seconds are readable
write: 5,08
